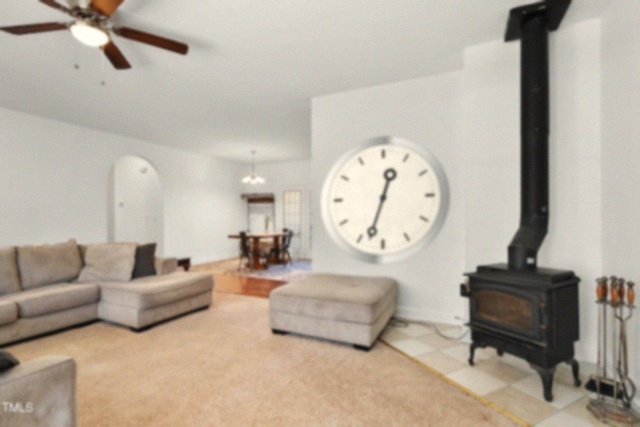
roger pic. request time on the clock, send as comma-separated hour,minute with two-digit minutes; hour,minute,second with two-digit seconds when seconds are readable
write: 12,33
